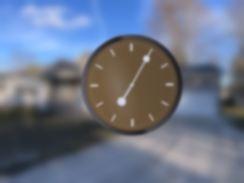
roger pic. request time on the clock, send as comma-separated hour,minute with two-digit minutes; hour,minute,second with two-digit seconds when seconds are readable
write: 7,05
